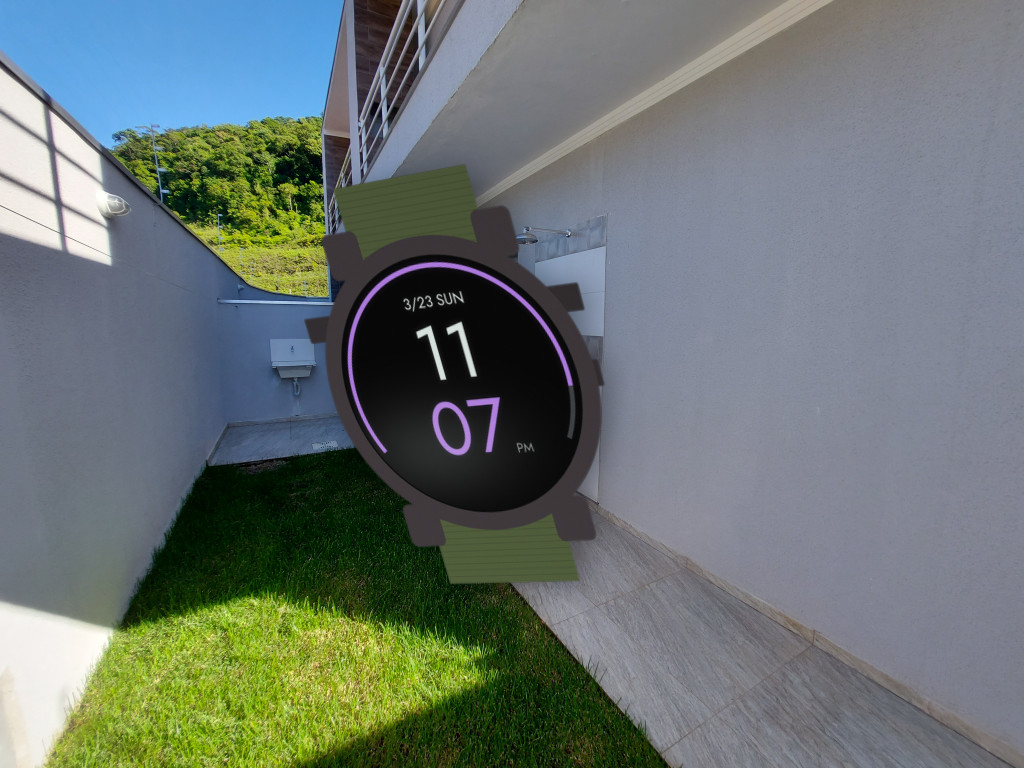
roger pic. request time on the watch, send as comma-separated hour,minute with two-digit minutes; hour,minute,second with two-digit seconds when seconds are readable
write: 11,07
